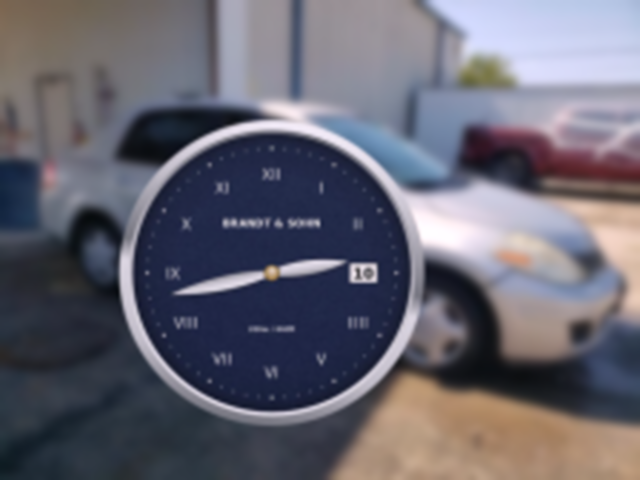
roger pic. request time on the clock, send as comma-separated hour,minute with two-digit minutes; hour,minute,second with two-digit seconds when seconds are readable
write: 2,43
